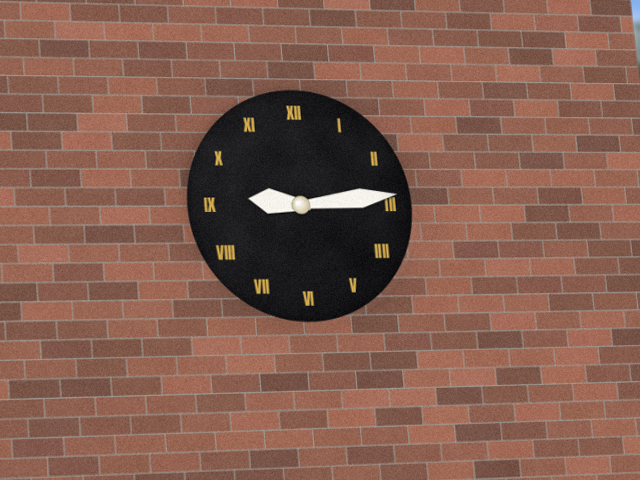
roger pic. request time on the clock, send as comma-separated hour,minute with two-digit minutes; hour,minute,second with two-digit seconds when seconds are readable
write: 9,14
